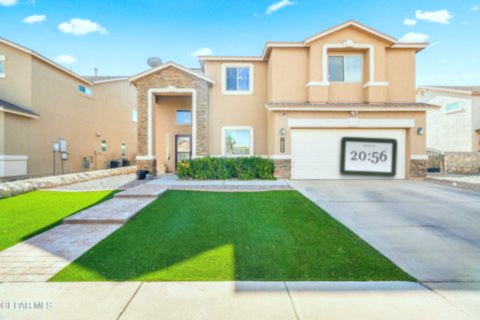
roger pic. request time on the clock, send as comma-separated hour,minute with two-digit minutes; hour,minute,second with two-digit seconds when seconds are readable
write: 20,56
